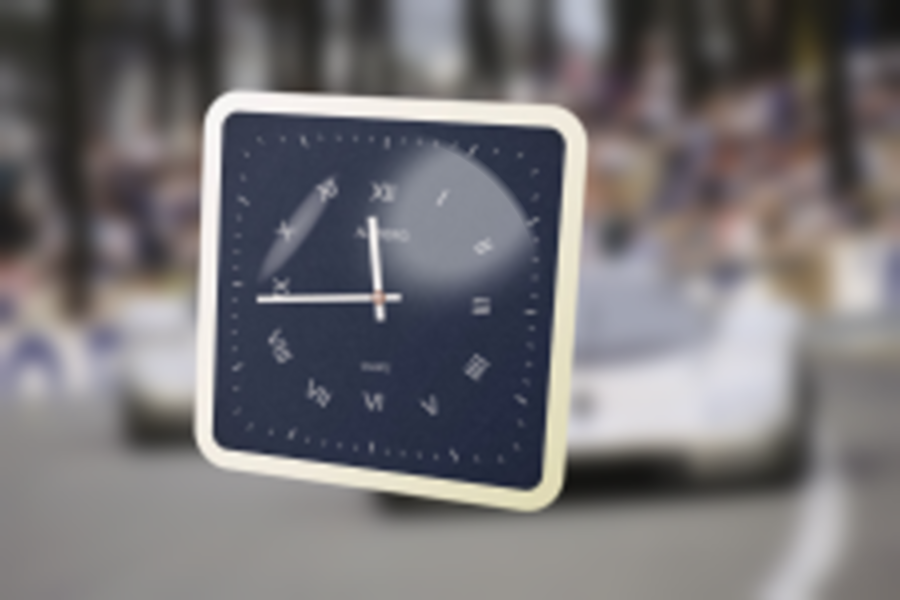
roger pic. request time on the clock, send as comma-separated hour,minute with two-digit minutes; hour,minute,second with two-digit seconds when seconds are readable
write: 11,44
